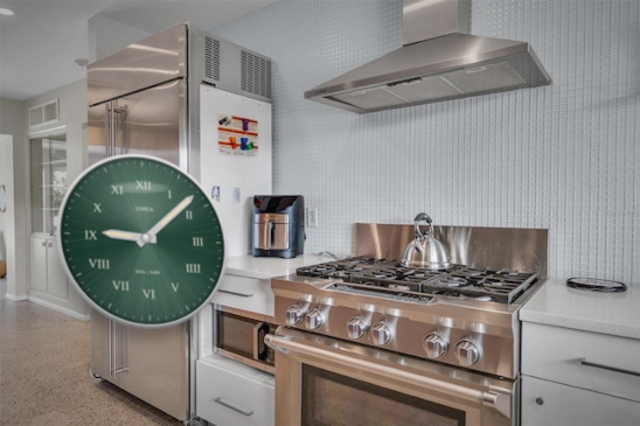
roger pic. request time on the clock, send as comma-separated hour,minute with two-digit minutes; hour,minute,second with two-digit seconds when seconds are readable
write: 9,08
